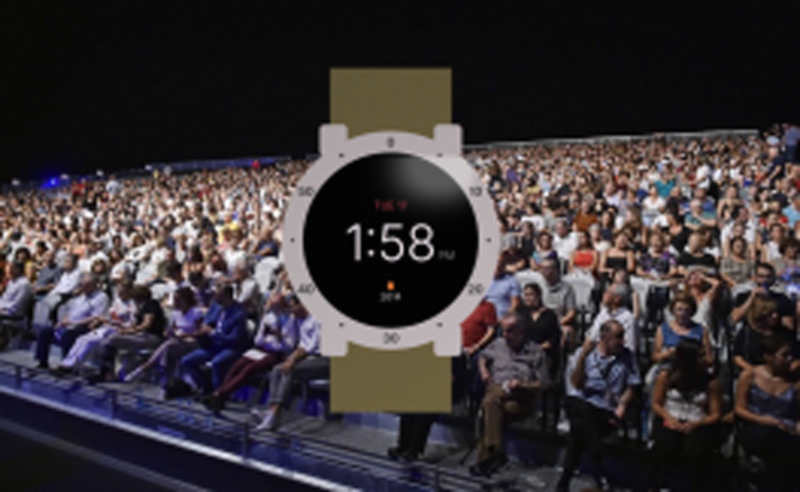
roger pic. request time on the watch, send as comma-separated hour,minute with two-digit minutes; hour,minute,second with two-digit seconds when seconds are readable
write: 1,58
